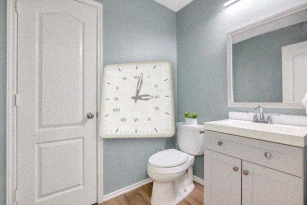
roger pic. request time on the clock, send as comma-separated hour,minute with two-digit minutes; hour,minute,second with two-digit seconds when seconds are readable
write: 3,02
